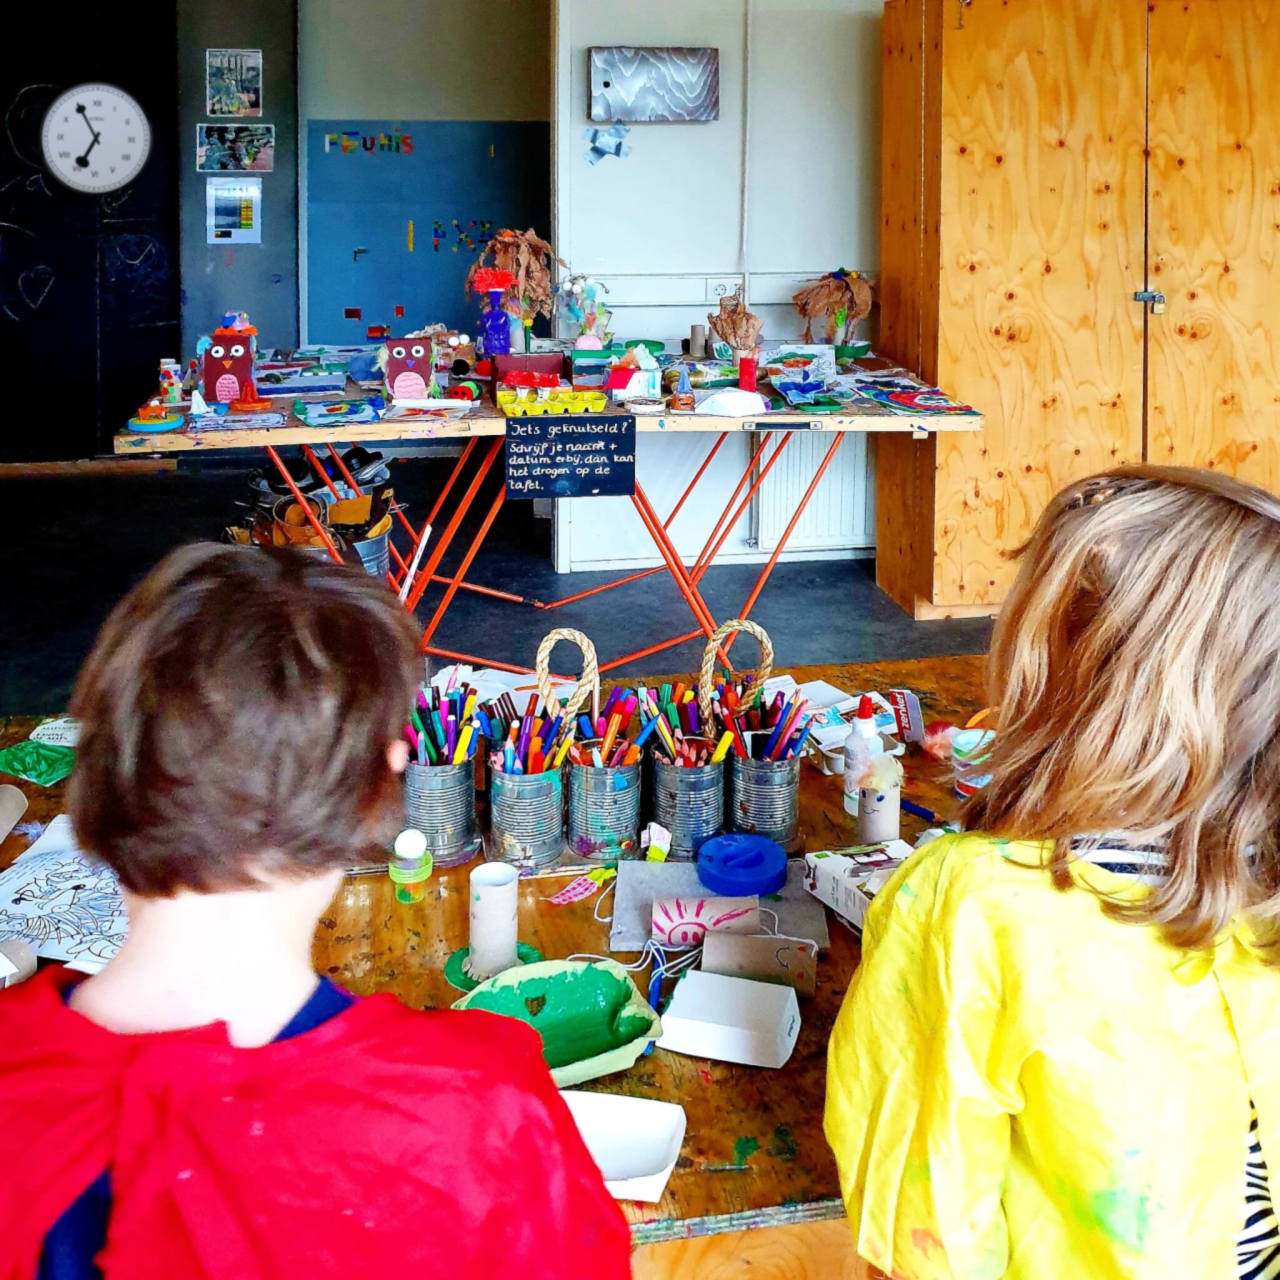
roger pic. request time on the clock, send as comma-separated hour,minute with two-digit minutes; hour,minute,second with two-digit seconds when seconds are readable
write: 6,55
